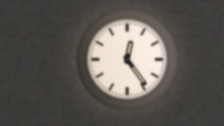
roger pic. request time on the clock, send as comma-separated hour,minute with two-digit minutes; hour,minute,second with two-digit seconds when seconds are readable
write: 12,24
